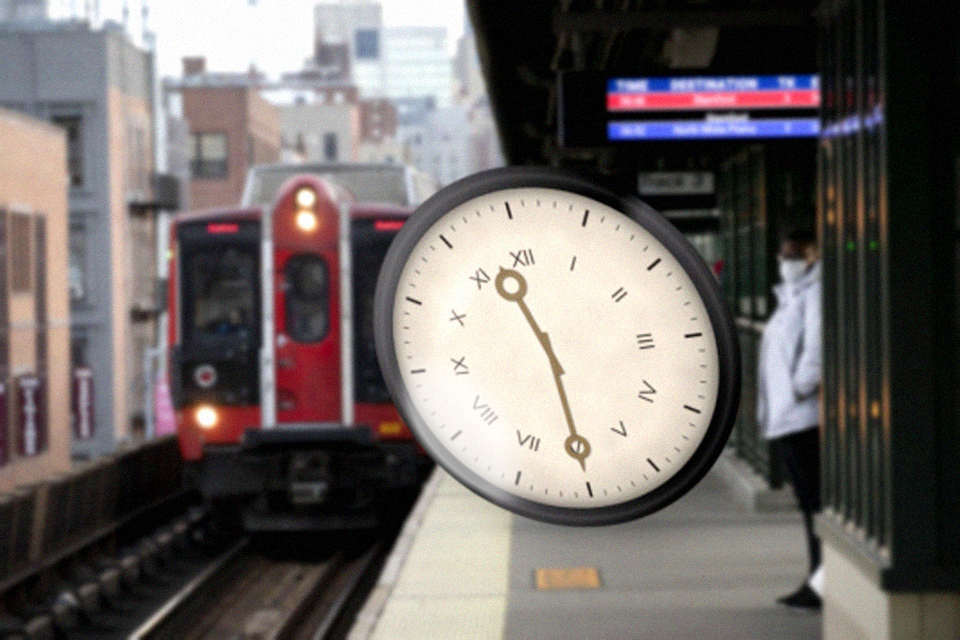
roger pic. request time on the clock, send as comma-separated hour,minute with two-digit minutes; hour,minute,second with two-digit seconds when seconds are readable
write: 11,30
